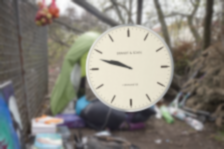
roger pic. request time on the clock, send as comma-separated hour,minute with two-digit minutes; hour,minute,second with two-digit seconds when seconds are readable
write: 9,48
